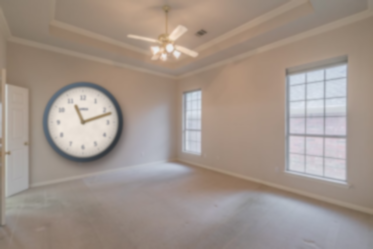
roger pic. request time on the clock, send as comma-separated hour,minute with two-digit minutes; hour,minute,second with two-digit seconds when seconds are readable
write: 11,12
